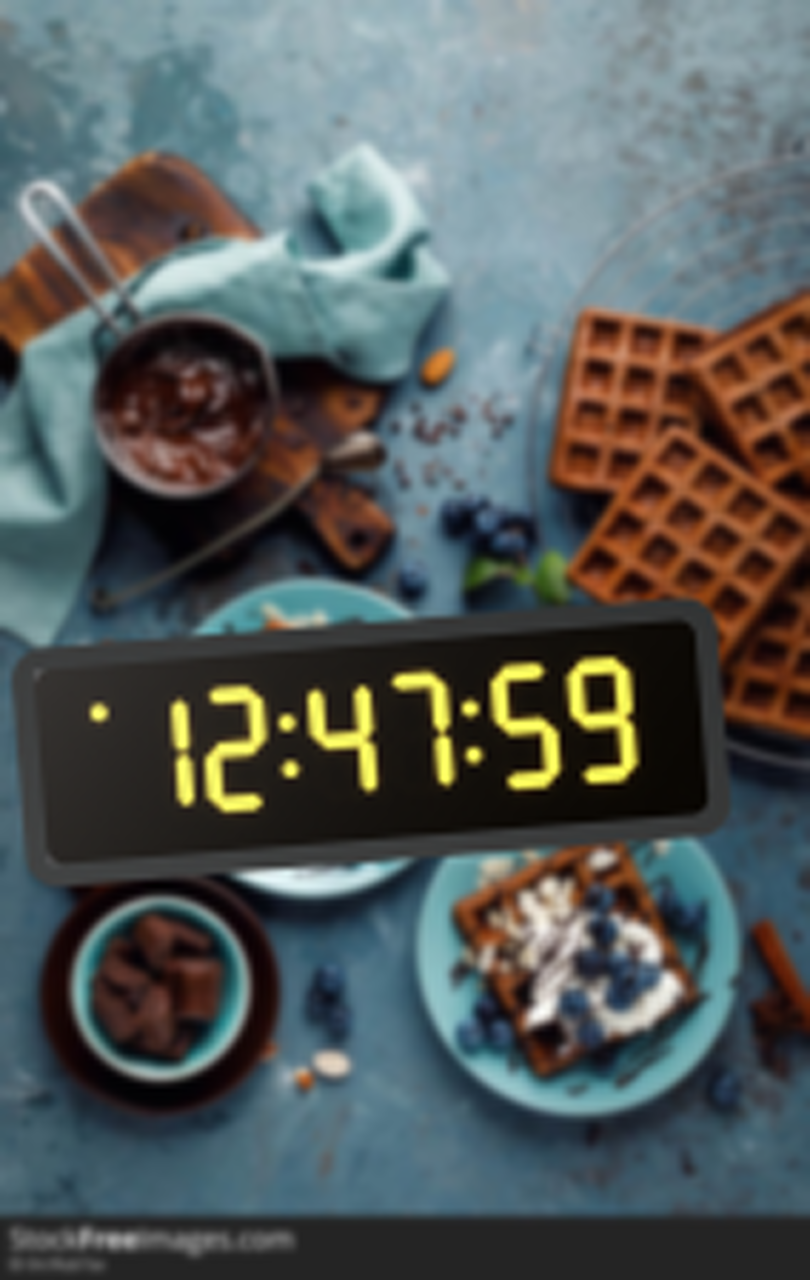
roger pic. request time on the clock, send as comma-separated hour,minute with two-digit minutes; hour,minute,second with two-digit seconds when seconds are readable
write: 12,47,59
